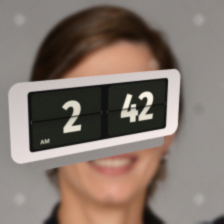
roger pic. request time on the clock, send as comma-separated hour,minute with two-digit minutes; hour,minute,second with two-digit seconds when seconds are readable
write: 2,42
